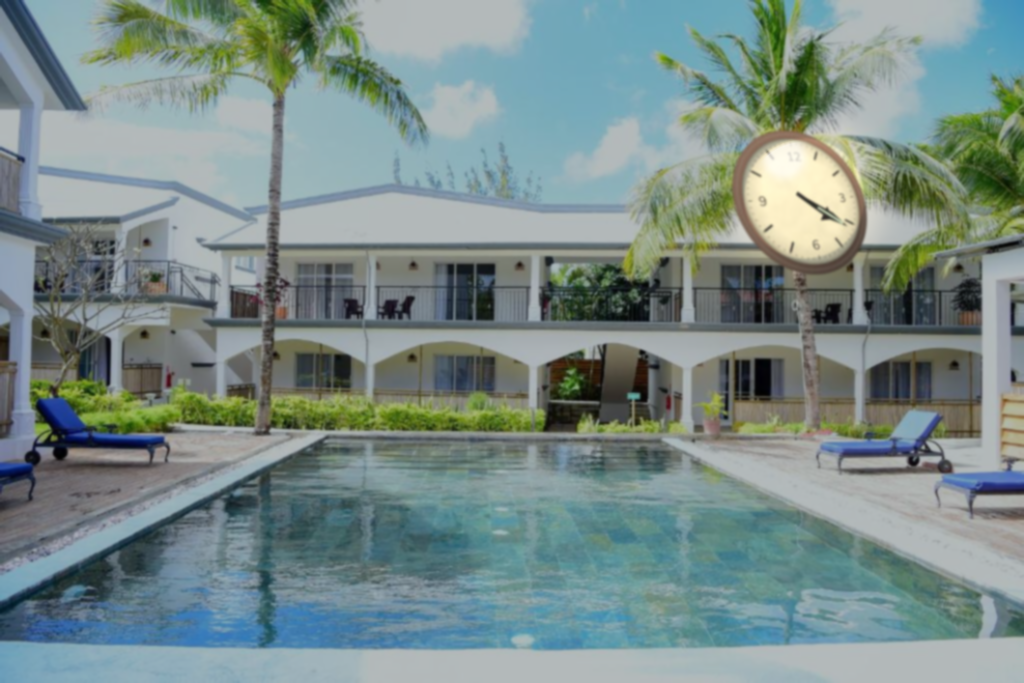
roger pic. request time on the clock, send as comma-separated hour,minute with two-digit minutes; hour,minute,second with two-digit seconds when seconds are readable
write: 4,21
